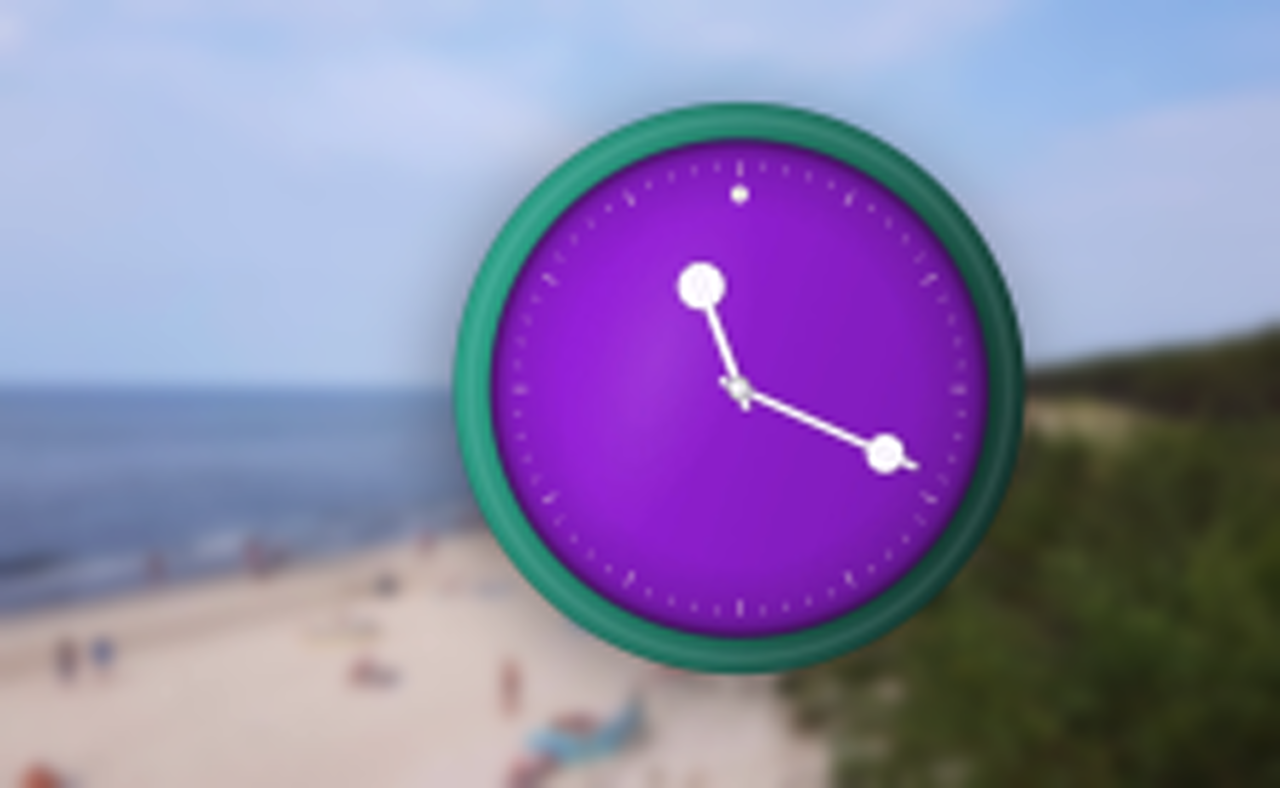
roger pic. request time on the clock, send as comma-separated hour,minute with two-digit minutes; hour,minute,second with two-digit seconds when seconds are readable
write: 11,19
